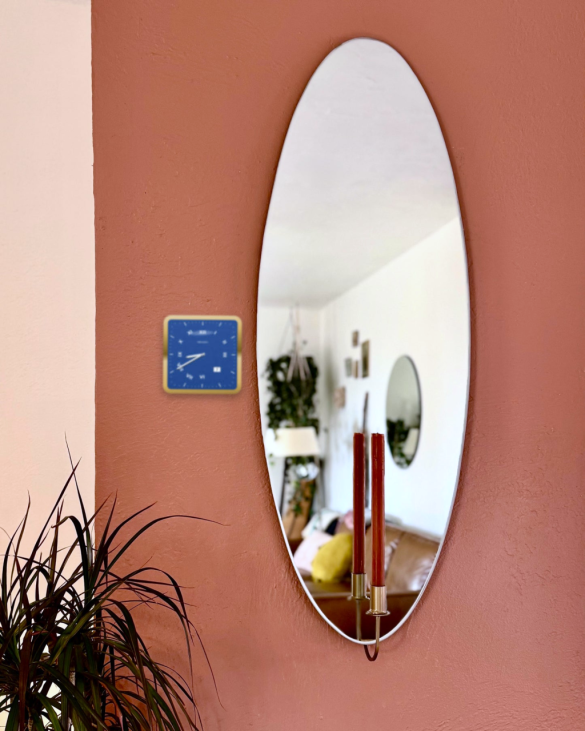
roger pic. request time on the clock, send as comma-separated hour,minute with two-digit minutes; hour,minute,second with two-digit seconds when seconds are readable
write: 8,40
